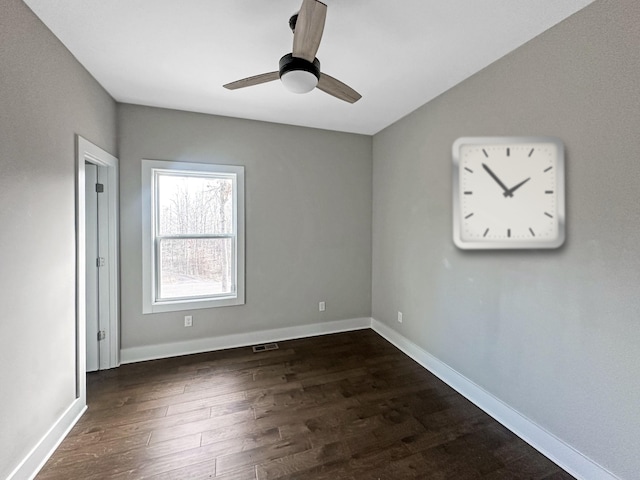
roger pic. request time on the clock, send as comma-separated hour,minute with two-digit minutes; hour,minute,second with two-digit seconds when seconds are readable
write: 1,53
